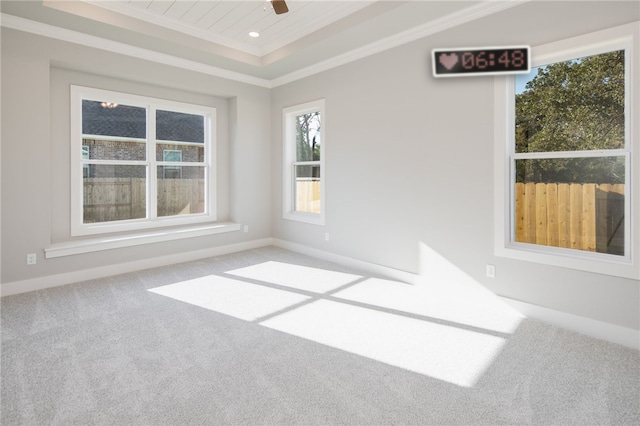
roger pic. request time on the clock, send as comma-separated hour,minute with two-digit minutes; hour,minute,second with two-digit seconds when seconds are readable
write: 6,48
